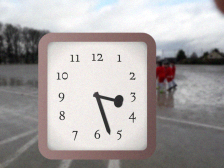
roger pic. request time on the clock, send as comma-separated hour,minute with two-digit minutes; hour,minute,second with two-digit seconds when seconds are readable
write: 3,27
